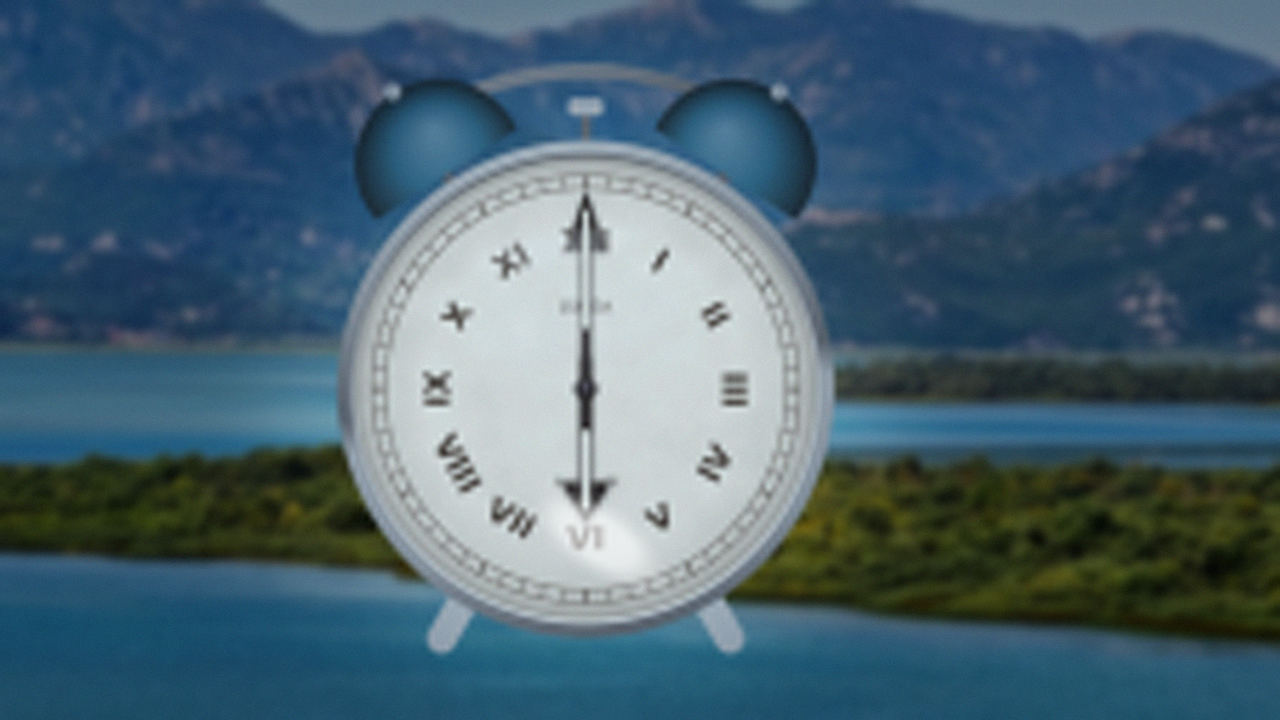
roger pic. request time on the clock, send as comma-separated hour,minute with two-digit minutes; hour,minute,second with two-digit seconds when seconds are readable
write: 6,00
